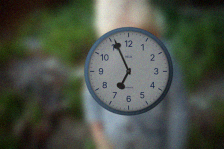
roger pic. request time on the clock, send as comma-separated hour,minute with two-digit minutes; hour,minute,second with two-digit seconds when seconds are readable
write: 6,56
